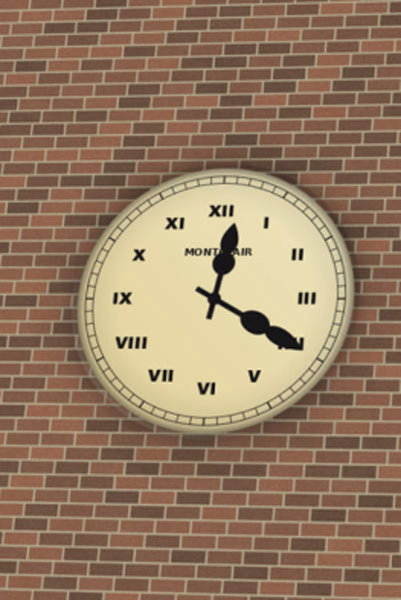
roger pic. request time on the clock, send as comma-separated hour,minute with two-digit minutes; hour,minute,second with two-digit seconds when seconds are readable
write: 12,20
